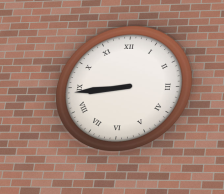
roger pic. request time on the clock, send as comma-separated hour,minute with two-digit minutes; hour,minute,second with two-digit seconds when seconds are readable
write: 8,44
